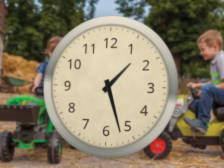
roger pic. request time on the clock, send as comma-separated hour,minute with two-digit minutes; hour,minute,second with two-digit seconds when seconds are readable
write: 1,27
